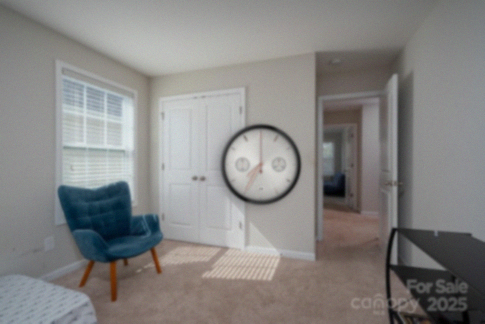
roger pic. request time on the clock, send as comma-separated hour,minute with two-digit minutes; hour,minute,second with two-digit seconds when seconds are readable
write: 7,35
